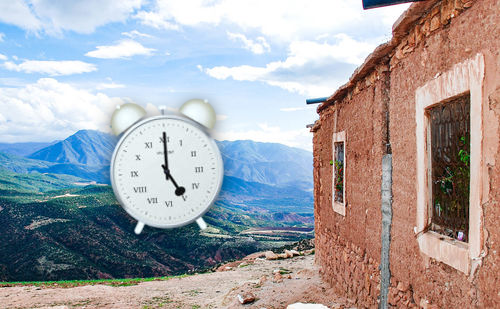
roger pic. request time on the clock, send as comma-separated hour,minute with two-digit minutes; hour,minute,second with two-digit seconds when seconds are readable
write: 5,00
